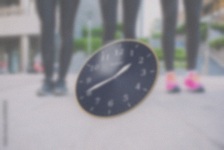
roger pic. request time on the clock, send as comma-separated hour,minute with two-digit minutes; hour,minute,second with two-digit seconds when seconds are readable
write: 1,41
